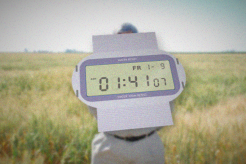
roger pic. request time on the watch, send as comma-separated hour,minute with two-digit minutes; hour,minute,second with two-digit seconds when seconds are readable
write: 1,41,07
